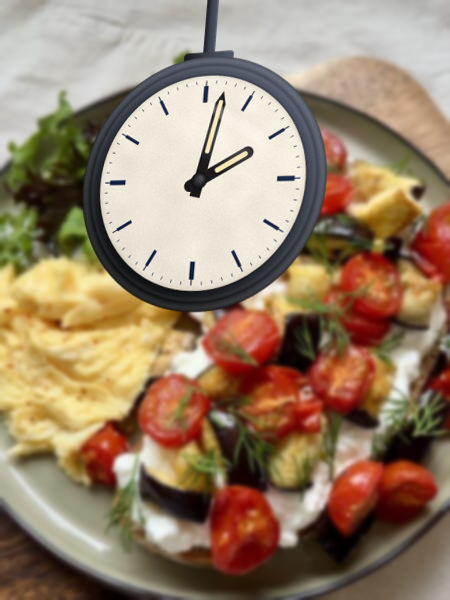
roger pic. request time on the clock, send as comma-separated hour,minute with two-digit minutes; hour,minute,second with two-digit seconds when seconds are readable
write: 2,02
